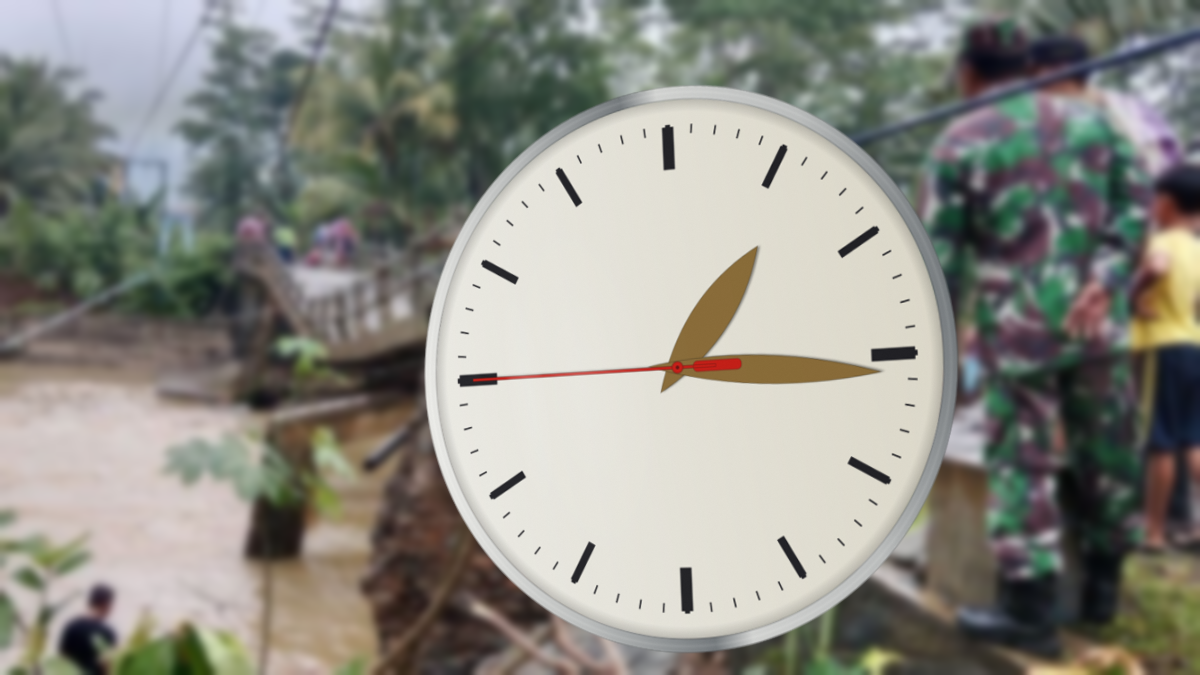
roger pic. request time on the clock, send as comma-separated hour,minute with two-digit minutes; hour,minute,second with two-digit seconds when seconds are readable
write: 1,15,45
